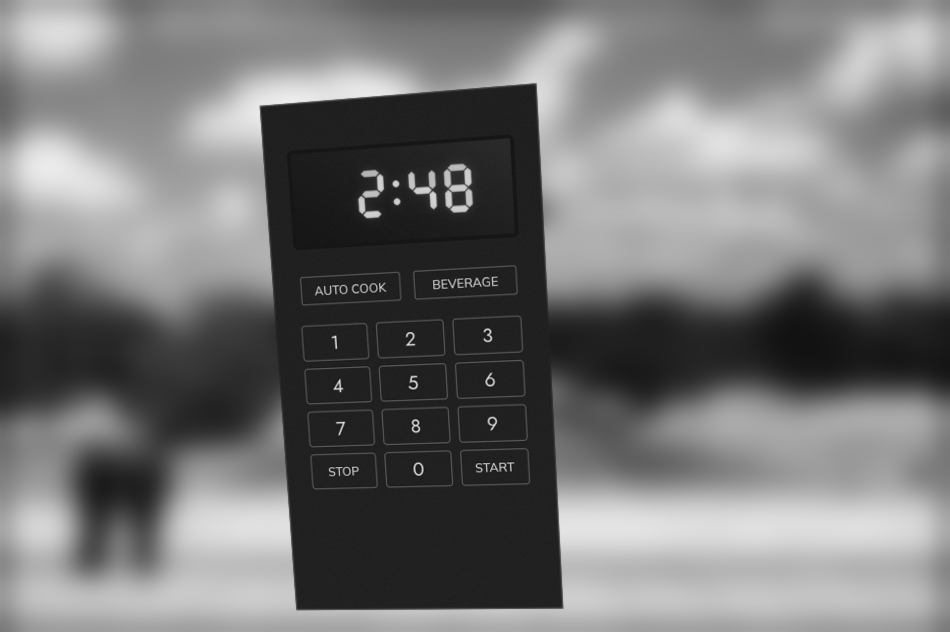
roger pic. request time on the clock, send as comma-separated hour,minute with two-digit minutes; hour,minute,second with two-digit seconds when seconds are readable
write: 2,48
